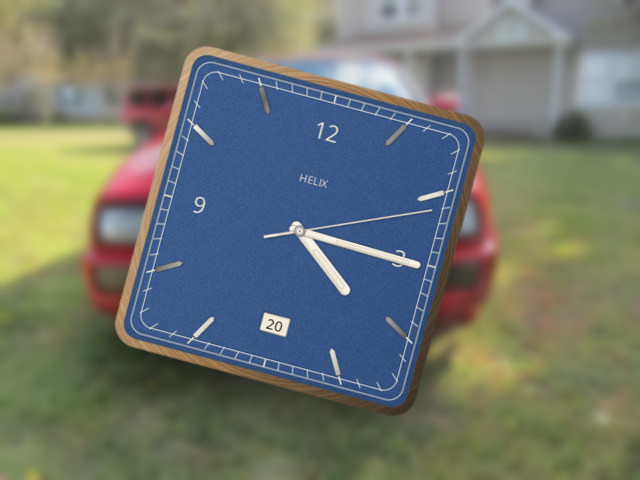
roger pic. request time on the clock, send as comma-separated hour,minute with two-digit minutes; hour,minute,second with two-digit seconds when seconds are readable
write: 4,15,11
